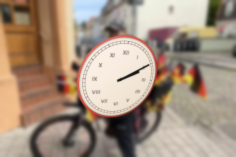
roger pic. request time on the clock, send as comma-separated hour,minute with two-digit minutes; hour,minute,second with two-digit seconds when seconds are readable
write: 2,10
